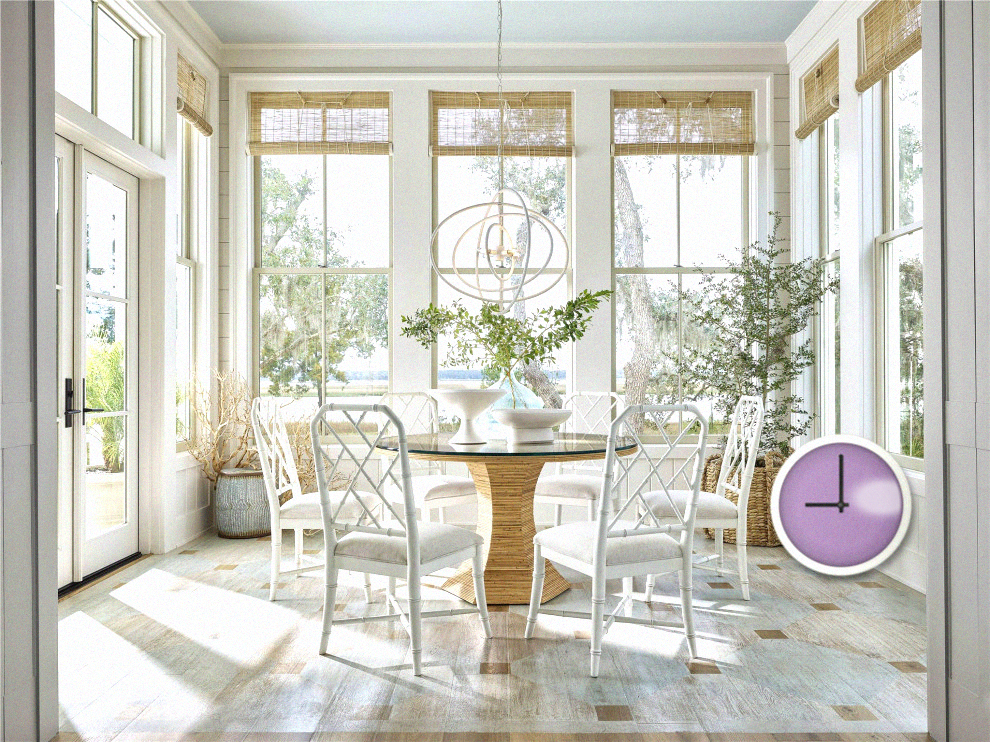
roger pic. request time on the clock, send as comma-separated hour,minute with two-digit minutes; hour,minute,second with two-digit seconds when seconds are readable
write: 9,00
